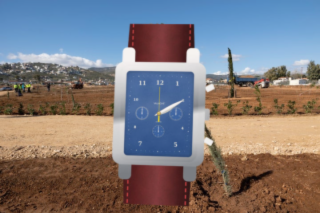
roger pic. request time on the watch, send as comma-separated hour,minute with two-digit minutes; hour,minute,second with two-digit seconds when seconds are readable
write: 2,10
